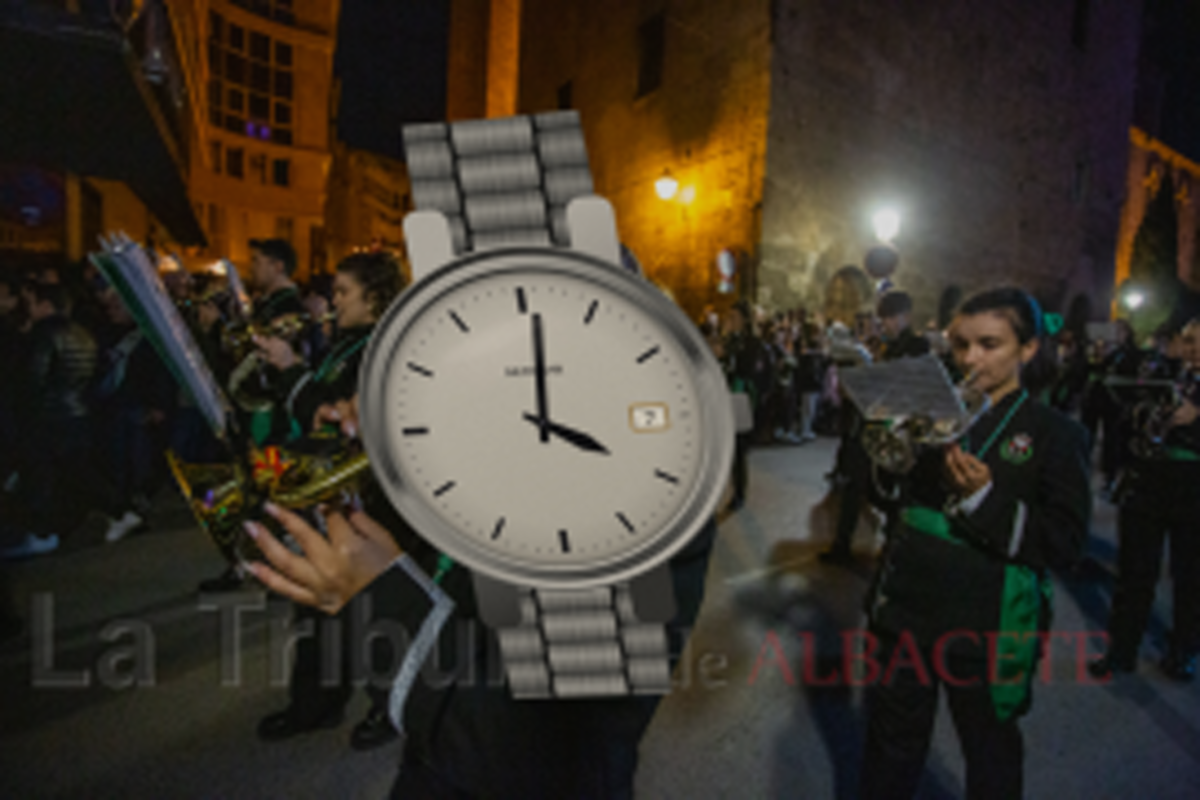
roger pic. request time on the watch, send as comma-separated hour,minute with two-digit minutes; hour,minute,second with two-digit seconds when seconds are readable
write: 4,01
